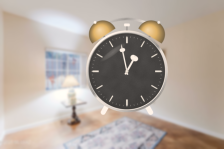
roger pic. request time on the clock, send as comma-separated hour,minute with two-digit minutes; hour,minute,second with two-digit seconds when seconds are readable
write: 12,58
